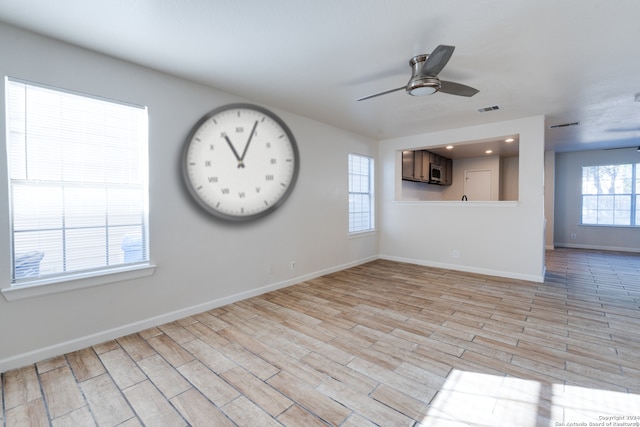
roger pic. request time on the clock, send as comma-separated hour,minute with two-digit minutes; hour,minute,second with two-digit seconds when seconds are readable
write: 11,04
